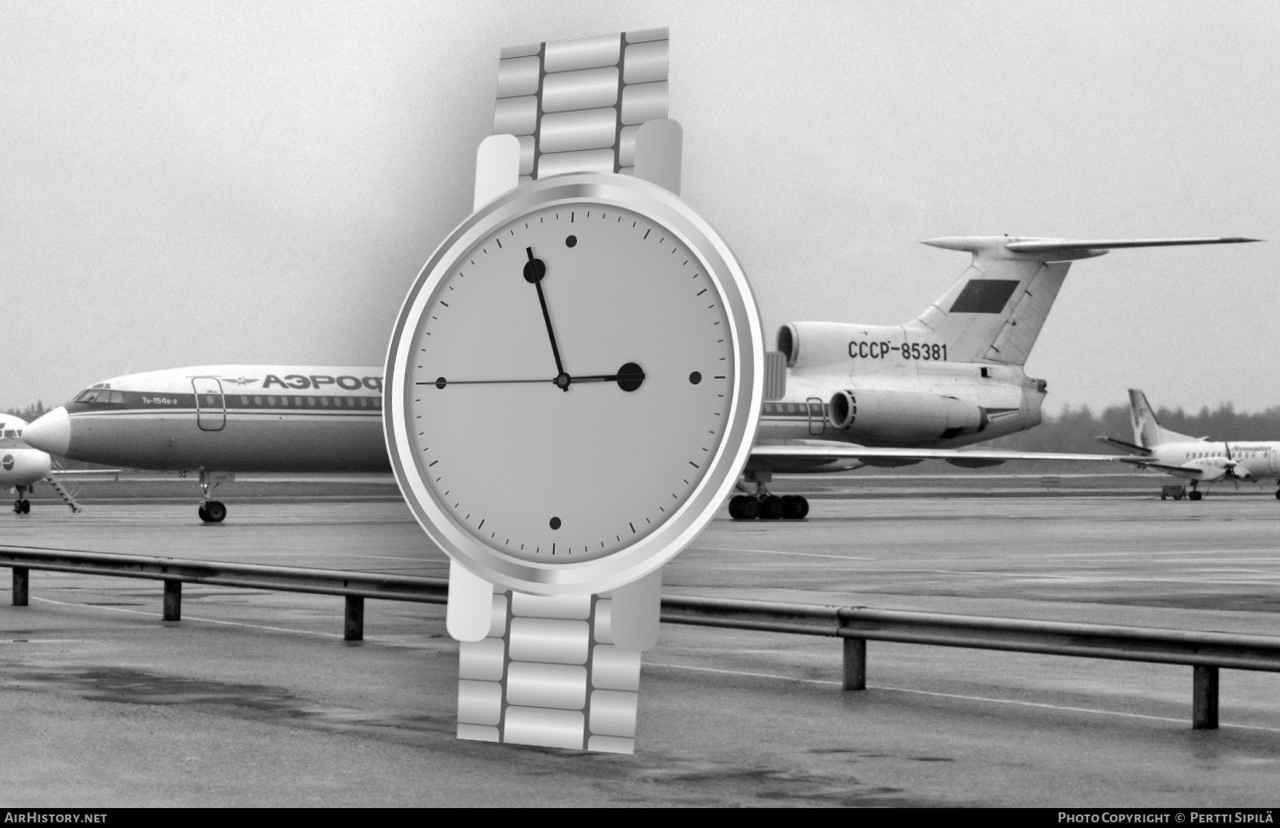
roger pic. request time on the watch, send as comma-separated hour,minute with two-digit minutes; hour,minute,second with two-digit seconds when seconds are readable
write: 2,56,45
